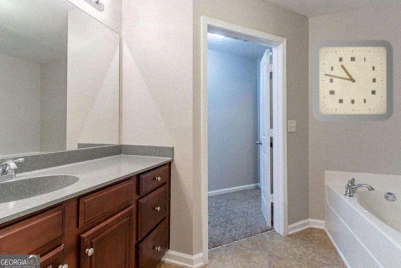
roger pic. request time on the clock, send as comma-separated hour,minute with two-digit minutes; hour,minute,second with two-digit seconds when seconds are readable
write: 10,47
